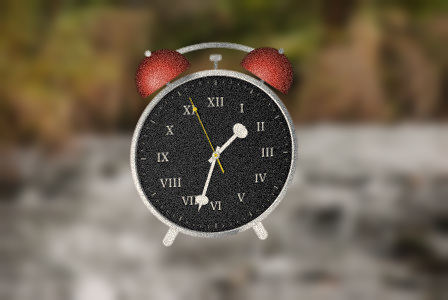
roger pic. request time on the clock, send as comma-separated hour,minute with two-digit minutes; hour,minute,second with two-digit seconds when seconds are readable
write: 1,32,56
